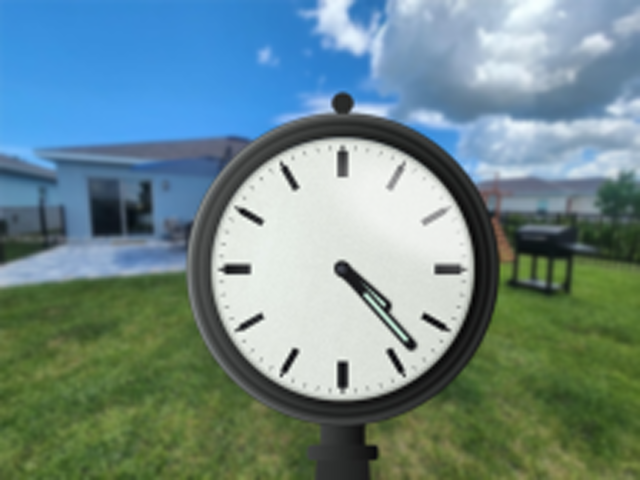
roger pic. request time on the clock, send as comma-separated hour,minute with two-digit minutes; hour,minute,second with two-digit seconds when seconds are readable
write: 4,23
